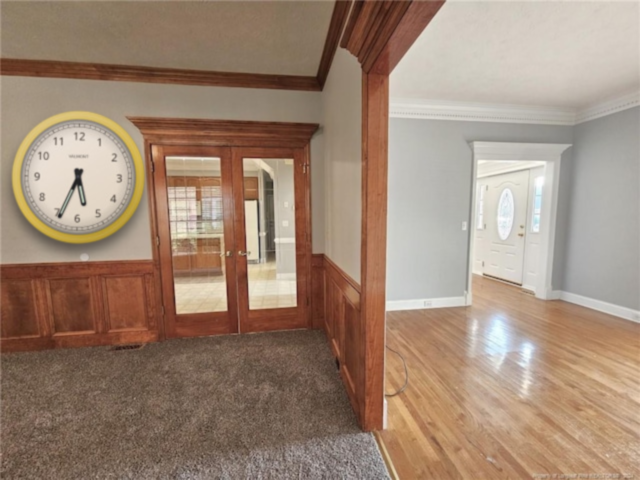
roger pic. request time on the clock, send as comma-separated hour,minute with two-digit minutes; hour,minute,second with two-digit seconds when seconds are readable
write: 5,34
